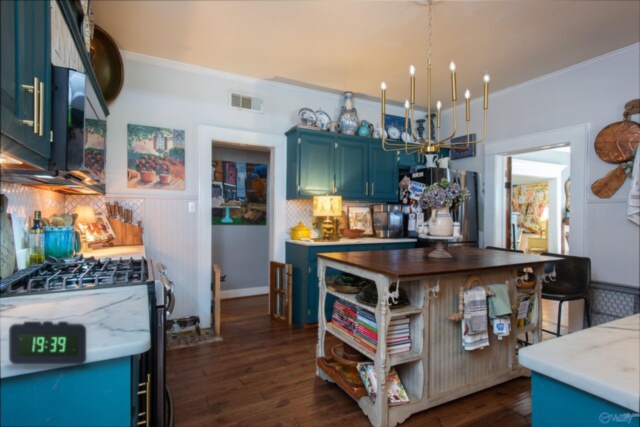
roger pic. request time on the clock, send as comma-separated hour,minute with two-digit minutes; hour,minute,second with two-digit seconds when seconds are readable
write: 19,39
